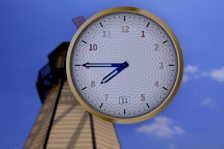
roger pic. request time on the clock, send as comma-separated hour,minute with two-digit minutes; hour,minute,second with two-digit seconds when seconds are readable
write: 7,45
